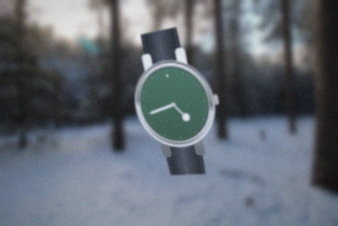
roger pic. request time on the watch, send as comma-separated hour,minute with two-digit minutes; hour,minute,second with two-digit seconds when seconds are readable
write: 4,43
